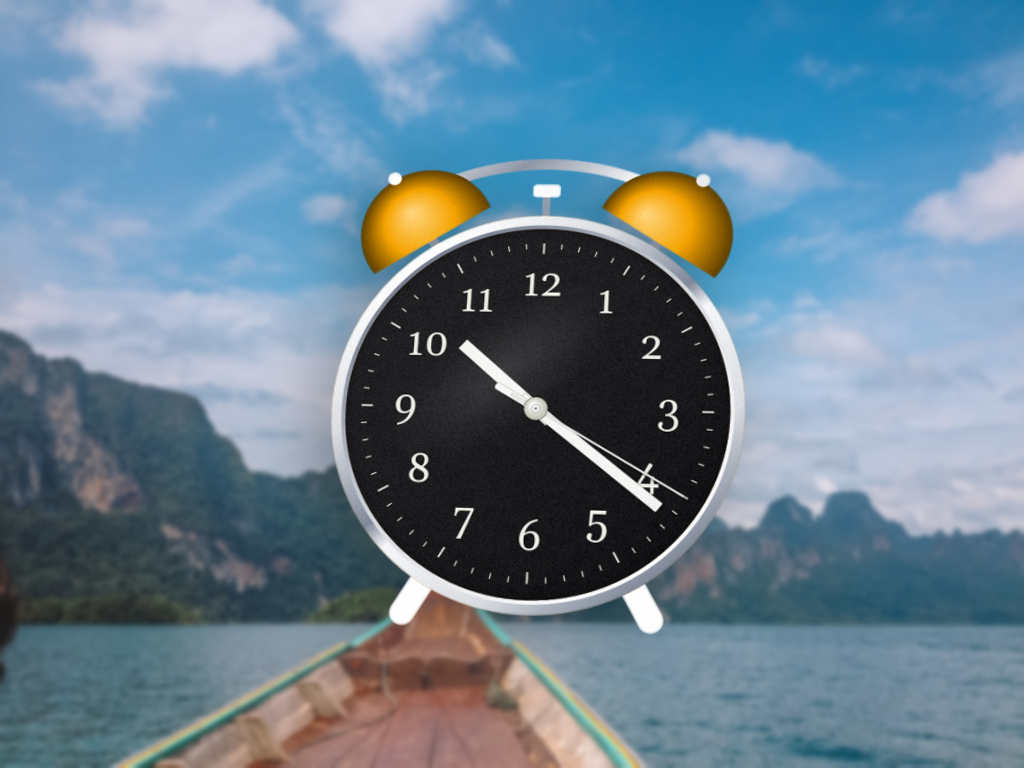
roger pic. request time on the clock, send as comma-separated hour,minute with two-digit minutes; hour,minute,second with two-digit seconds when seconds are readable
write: 10,21,20
